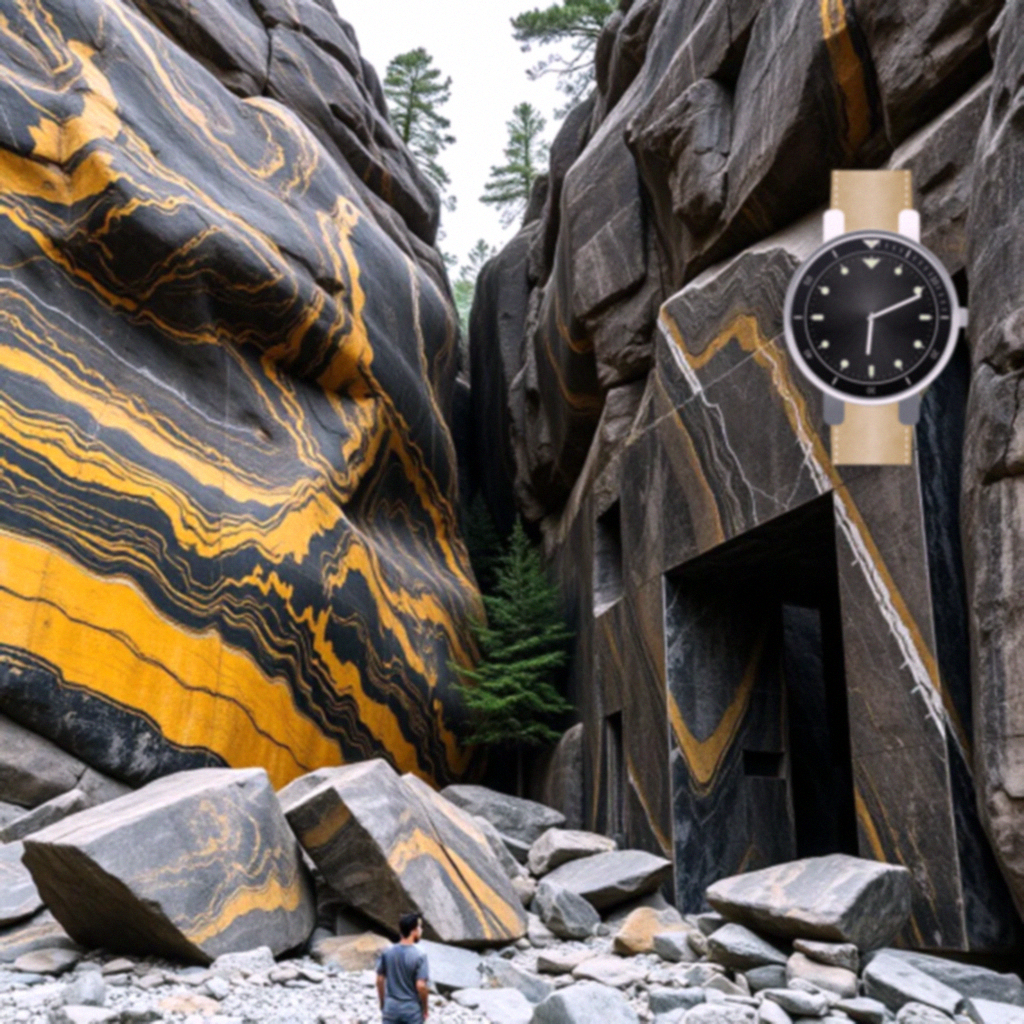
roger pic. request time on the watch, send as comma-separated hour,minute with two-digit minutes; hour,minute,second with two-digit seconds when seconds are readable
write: 6,11
